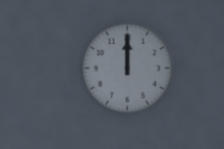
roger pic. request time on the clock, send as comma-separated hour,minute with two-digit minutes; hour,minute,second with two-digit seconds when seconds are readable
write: 12,00
